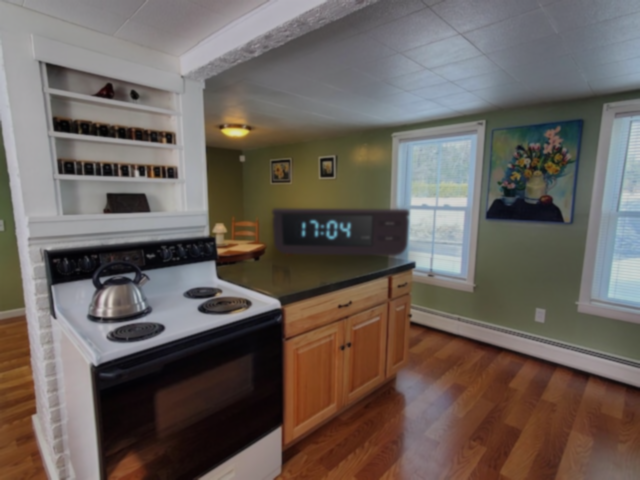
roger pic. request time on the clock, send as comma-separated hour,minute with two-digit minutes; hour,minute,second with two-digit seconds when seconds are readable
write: 17,04
